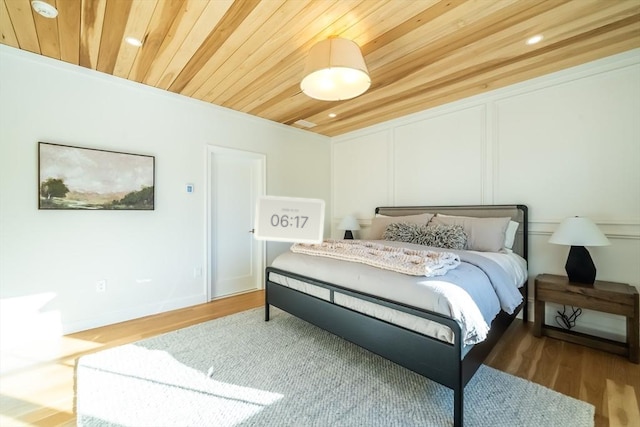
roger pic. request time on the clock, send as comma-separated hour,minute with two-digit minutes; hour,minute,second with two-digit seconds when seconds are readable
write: 6,17
